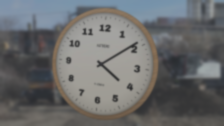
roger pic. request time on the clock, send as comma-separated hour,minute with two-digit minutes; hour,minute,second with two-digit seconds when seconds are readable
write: 4,09
